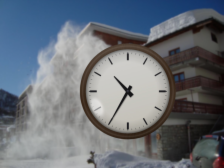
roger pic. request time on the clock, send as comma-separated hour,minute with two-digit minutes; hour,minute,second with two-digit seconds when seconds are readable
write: 10,35
